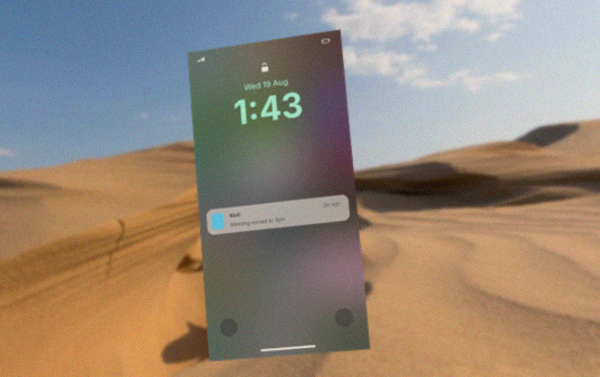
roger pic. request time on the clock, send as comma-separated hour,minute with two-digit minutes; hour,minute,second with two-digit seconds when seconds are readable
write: 1,43
